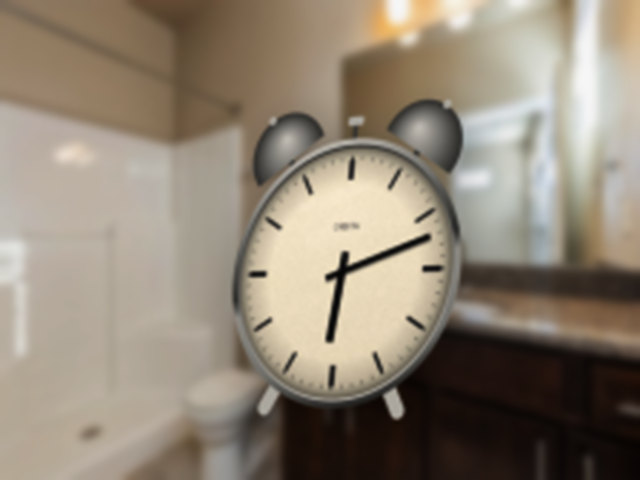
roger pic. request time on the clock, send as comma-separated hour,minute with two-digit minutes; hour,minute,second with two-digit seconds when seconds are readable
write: 6,12
